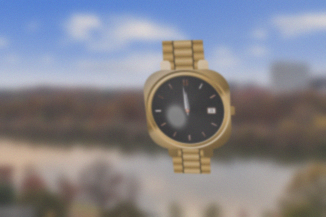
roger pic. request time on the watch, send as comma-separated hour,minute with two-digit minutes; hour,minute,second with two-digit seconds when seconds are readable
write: 11,59
